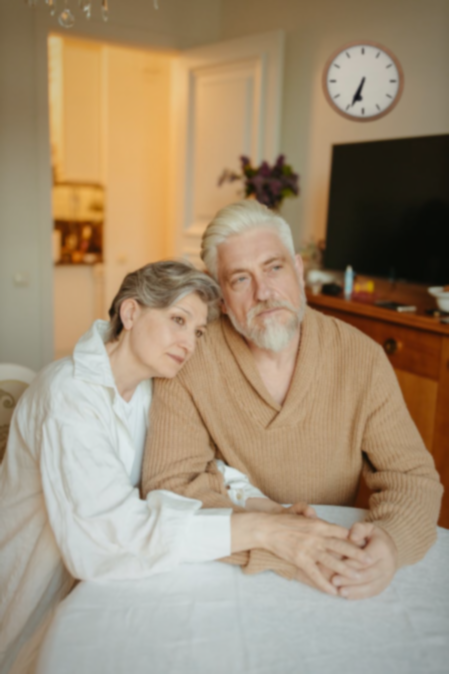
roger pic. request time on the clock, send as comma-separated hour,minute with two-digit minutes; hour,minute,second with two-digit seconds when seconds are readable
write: 6,34
